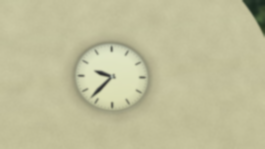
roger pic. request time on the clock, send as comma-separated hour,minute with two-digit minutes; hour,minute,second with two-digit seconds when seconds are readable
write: 9,37
